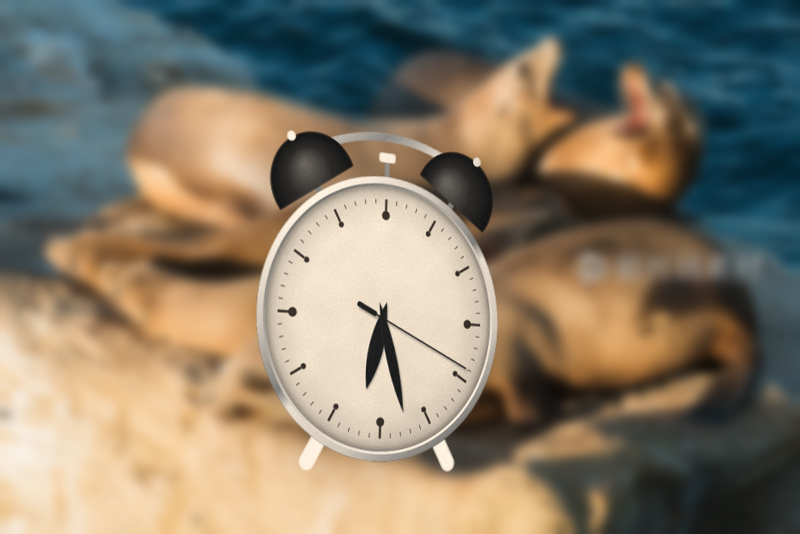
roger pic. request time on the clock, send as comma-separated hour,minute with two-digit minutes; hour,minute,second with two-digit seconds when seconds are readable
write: 6,27,19
